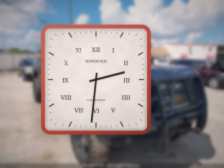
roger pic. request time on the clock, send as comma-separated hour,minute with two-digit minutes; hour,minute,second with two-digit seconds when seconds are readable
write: 2,31
